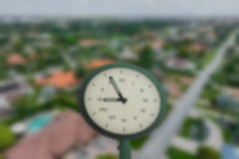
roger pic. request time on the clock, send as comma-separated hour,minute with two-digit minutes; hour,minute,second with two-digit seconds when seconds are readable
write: 8,56
